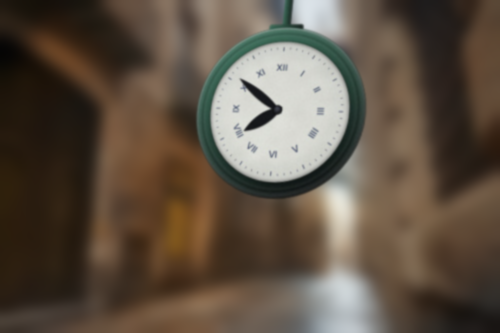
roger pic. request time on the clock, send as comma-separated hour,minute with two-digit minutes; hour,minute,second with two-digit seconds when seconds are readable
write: 7,51
